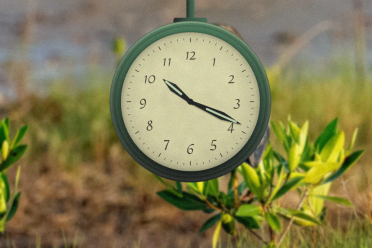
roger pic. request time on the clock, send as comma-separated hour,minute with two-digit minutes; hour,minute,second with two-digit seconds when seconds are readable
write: 10,19
